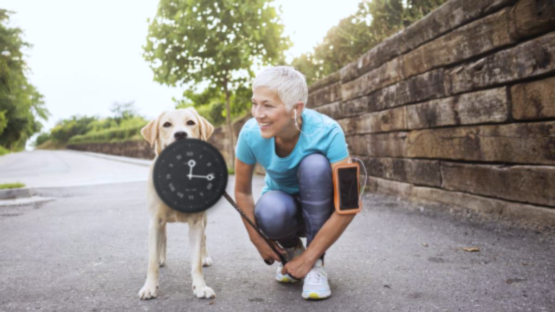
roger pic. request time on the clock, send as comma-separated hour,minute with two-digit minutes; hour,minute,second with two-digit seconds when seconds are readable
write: 12,16
